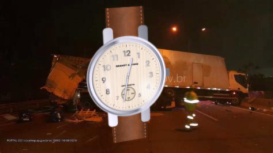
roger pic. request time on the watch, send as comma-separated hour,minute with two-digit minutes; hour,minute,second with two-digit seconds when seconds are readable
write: 12,32
